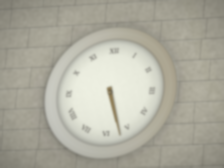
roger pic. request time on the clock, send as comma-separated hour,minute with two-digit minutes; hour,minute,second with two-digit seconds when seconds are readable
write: 5,27
